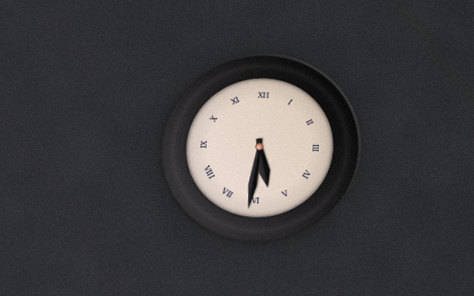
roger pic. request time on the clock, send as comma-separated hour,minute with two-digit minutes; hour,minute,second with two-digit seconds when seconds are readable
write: 5,31
